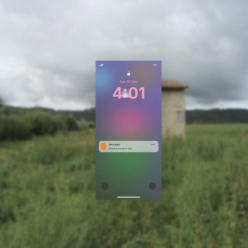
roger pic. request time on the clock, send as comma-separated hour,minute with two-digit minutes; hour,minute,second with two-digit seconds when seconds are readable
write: 4,01
